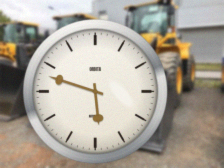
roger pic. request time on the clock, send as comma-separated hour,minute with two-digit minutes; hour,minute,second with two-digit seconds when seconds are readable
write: 5,48
